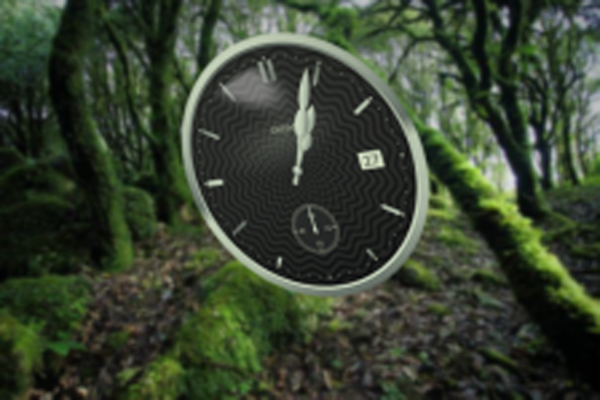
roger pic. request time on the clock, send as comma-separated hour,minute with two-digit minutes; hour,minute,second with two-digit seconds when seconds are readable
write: 1,04
